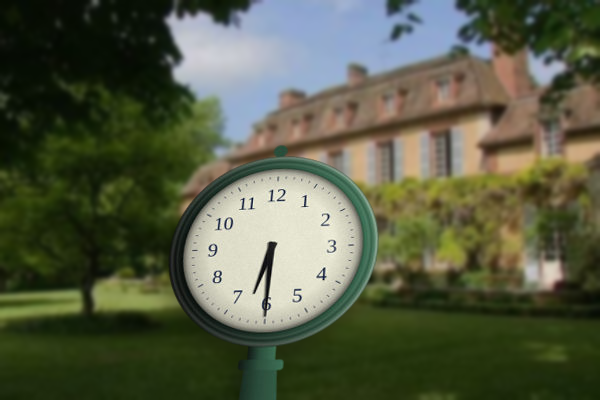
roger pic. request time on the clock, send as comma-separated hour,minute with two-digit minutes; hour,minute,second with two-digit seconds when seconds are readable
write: 6,30
